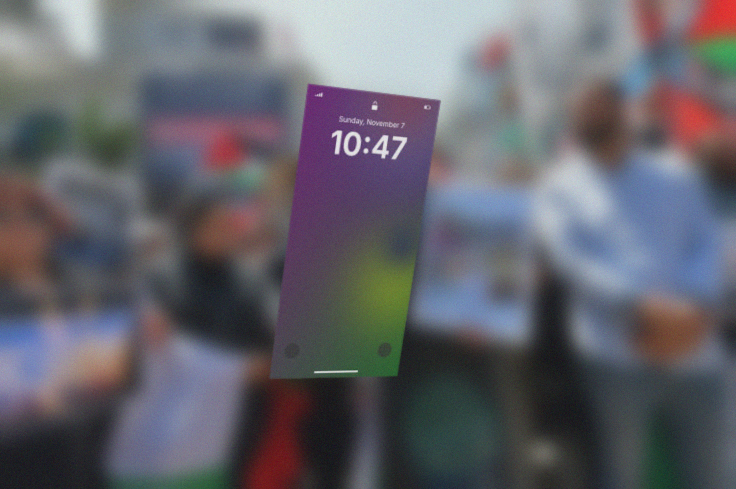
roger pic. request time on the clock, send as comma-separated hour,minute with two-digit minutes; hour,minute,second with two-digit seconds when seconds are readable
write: 10,47
